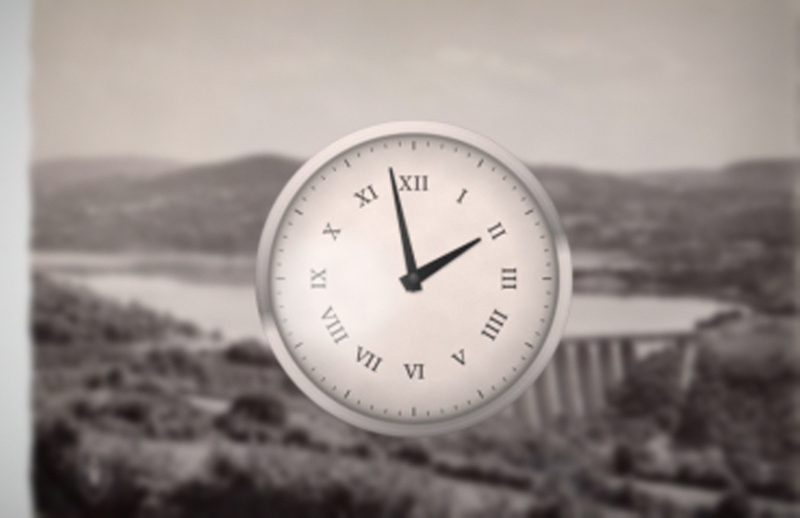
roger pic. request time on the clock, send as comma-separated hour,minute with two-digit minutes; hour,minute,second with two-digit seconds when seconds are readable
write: 1,58
